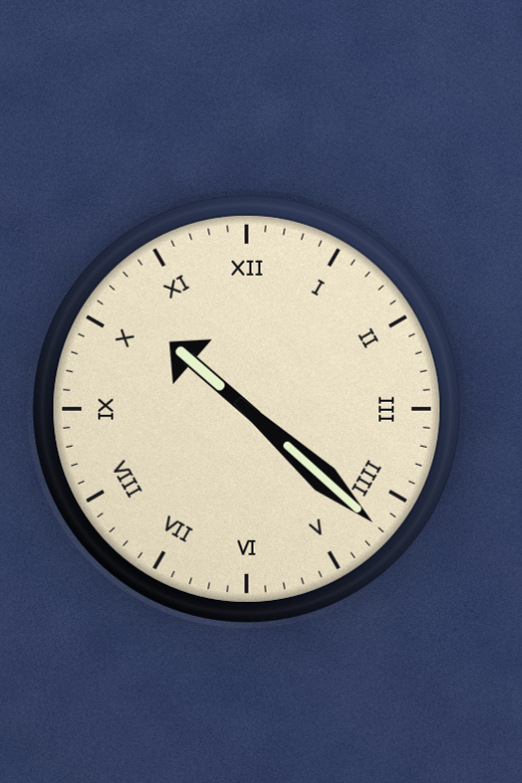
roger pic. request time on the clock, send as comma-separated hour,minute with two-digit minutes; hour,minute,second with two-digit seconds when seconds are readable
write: 10,22
